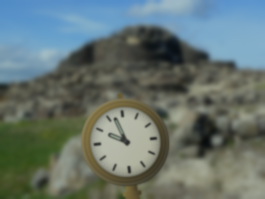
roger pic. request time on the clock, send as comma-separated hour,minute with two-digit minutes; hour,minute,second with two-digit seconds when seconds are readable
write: 9,57
